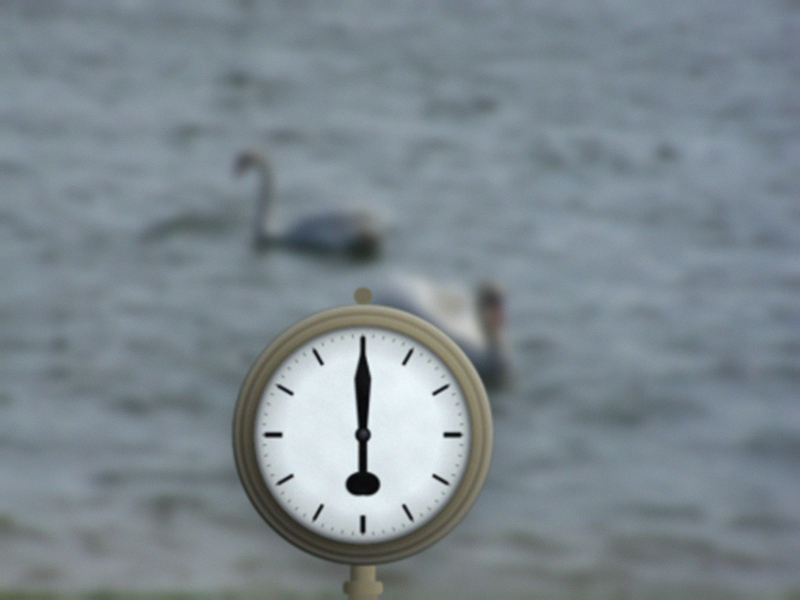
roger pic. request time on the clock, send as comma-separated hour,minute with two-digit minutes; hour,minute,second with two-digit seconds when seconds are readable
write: 6,00
